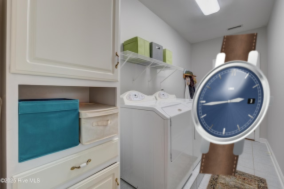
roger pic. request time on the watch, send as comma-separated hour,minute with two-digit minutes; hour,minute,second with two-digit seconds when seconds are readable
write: 2,44
